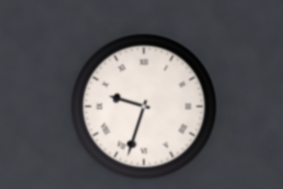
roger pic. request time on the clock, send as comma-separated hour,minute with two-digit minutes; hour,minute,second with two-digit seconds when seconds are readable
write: 9,33
